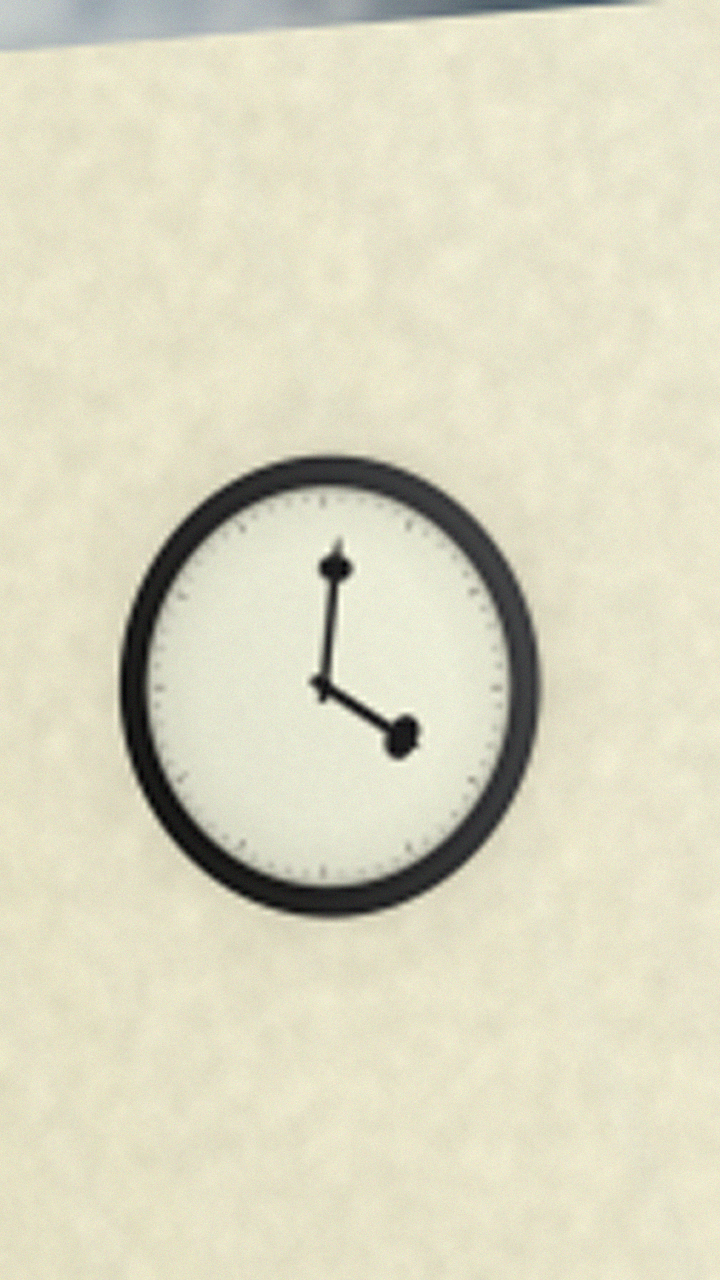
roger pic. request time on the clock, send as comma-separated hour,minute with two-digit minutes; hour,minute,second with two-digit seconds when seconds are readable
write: 4,01
